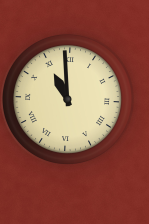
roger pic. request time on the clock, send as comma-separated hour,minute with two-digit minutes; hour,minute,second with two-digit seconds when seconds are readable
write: 10,59
